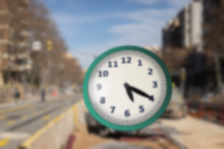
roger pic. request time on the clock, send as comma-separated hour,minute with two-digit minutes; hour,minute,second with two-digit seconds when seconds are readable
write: 5,20
